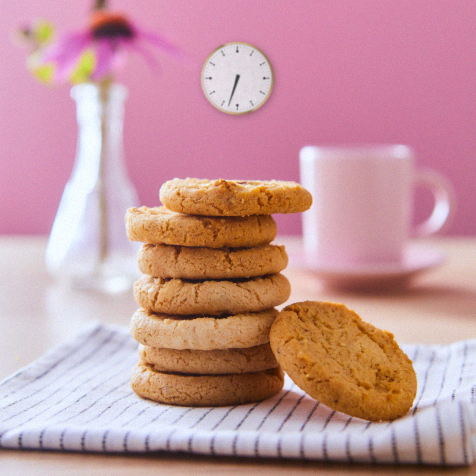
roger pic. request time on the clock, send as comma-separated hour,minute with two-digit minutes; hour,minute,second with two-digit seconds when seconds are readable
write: 6,33
